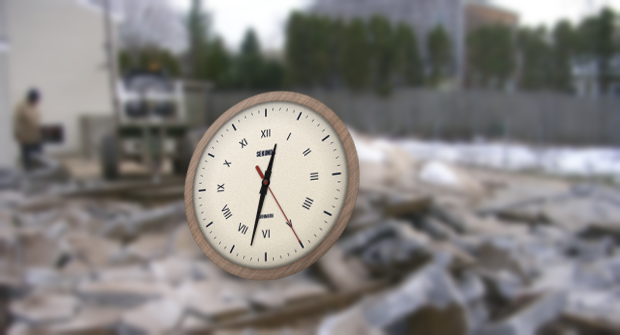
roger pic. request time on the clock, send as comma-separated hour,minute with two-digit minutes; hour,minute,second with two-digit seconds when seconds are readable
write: 12,32,25
